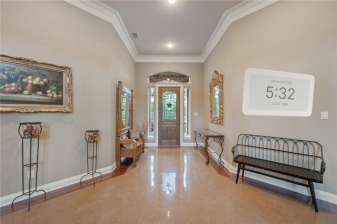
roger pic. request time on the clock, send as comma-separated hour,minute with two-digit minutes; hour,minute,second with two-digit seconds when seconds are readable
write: 5,32
